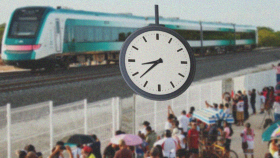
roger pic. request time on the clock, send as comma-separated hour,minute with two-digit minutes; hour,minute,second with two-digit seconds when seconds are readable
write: 8,38
